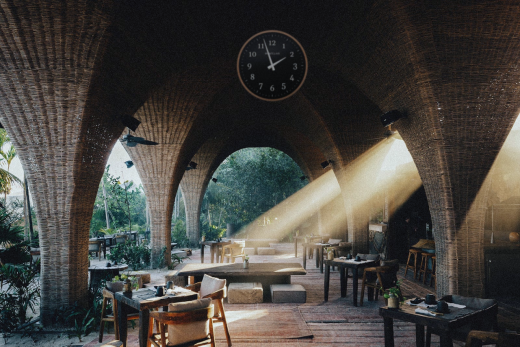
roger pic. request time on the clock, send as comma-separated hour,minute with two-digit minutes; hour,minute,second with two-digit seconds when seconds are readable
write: 1,57
